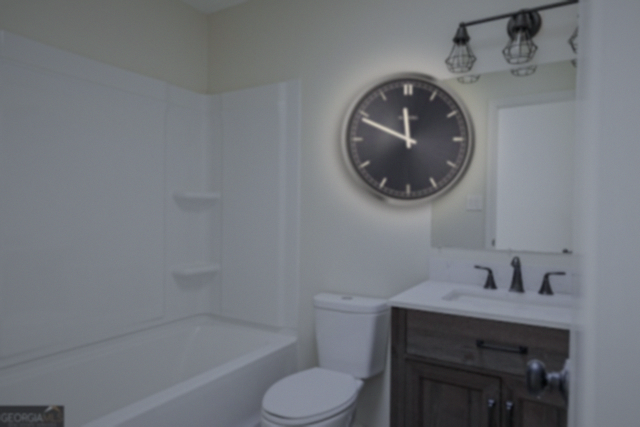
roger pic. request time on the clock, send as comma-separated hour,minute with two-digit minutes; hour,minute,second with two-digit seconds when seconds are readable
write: 11,49
